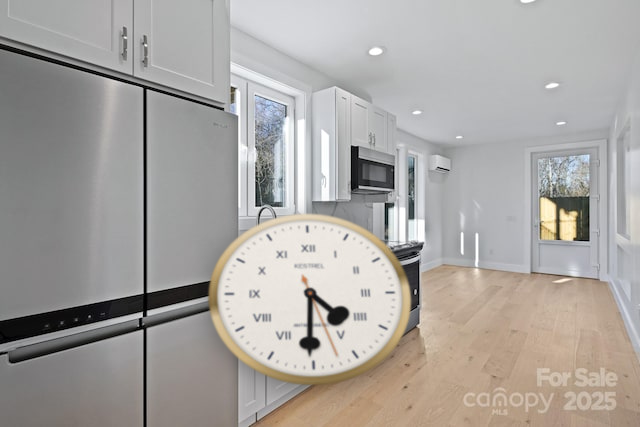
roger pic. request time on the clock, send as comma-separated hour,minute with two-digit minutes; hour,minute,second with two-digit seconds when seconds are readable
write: 4,30,27
